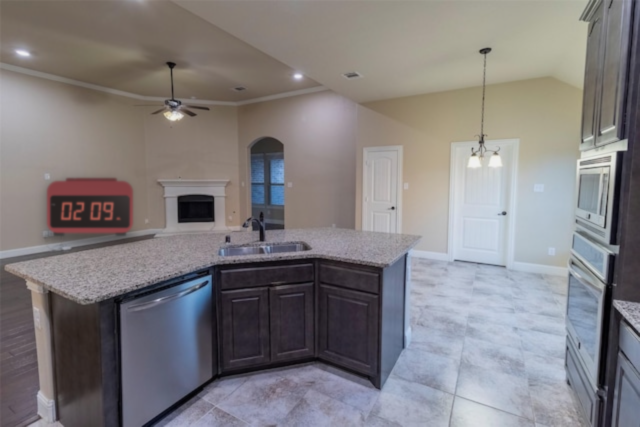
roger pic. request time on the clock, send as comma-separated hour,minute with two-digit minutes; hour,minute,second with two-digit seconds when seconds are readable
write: 2,09
